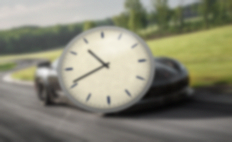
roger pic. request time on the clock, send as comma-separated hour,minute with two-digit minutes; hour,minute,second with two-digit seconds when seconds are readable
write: 10,41
